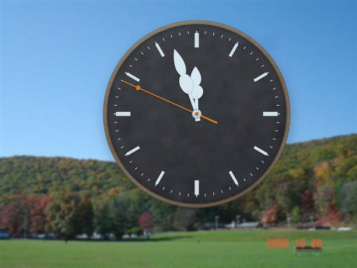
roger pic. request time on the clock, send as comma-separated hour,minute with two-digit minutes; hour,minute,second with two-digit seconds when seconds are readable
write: 11,56,49
